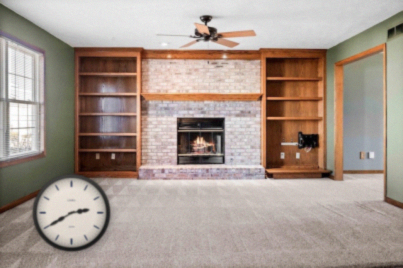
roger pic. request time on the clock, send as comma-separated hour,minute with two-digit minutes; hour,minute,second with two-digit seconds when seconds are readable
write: 2,40
